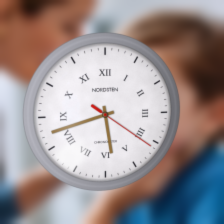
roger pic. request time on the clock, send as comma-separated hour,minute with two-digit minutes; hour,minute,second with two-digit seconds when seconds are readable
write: 5,42,21
